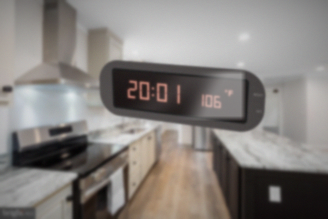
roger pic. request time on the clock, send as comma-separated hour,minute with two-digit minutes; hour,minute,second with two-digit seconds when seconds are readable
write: 20,01
